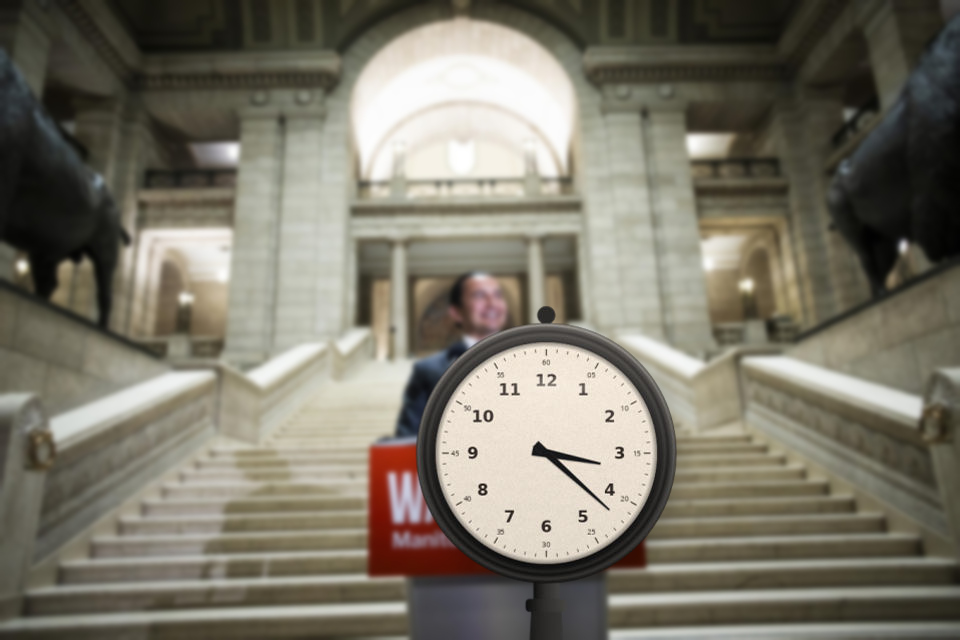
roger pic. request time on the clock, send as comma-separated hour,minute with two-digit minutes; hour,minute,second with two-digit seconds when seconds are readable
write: 3,22
